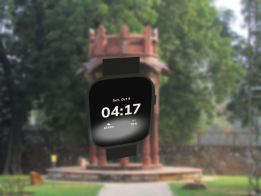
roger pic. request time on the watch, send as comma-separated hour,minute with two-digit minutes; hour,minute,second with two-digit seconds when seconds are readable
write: 4,17
